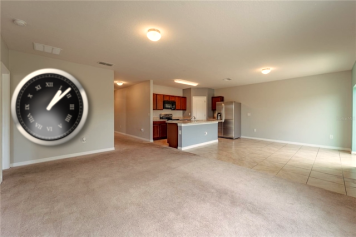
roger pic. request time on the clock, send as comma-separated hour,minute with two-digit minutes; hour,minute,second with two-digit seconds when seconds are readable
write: 1,08
